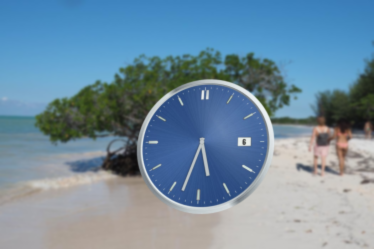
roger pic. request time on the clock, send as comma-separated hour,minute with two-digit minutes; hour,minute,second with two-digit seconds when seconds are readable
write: 5,33
